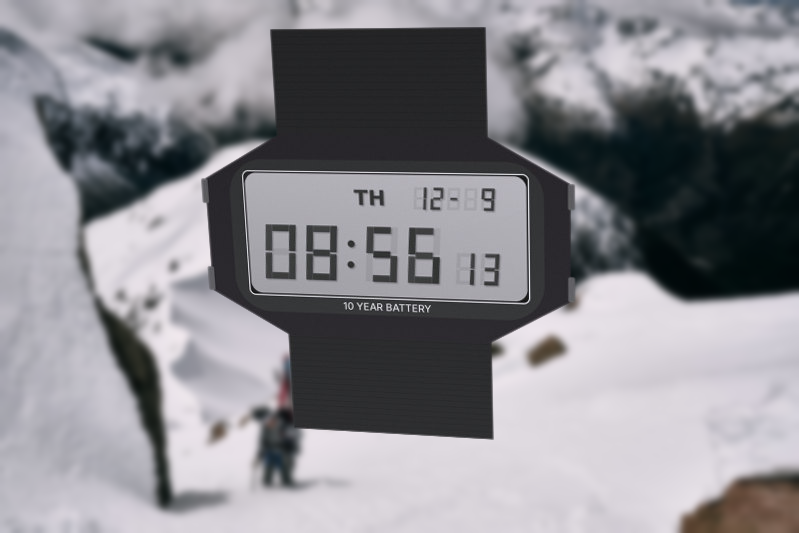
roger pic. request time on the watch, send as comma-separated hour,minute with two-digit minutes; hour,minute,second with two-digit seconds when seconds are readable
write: 8,56,13
